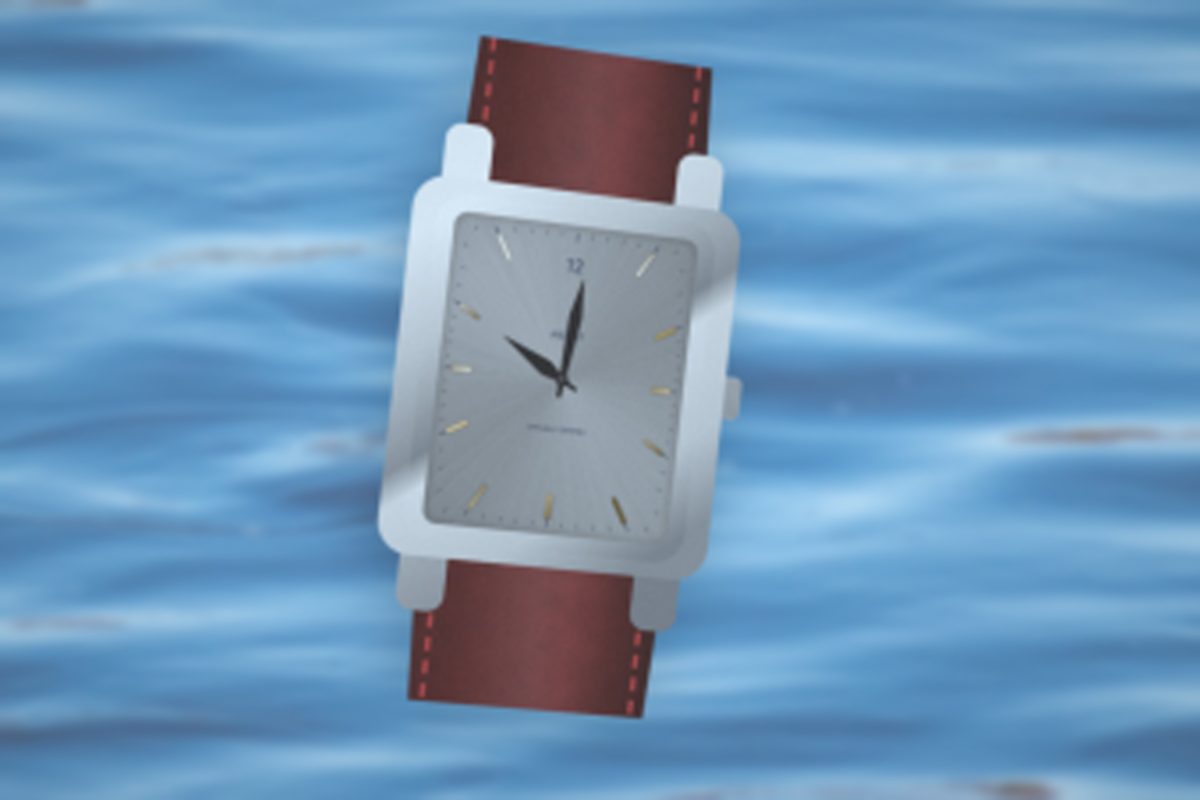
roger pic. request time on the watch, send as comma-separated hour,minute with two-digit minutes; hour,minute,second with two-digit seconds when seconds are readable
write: 10,01
